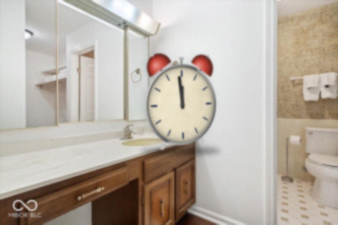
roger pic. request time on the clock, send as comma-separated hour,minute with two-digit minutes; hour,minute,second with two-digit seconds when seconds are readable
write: 11,59
